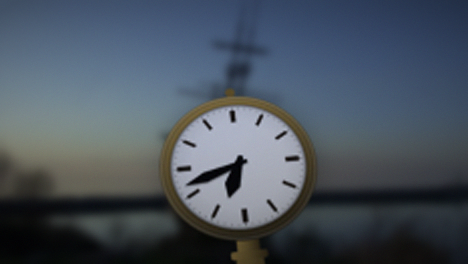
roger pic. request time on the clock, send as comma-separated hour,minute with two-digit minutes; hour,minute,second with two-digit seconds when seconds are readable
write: 6,42
